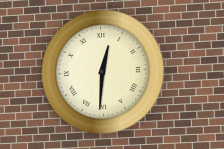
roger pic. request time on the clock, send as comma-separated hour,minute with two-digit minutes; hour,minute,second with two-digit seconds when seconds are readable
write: 12,31
